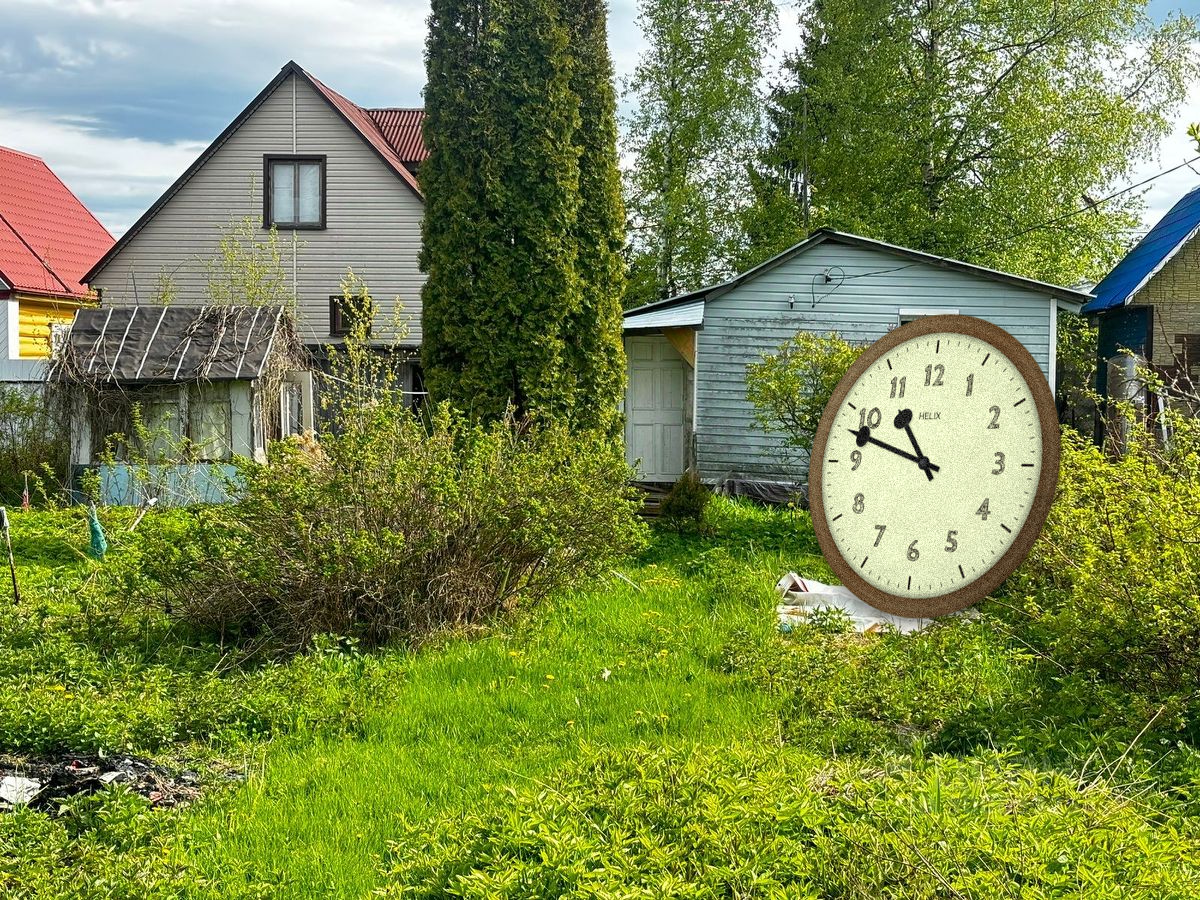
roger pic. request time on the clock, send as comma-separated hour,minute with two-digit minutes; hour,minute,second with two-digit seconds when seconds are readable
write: 10,48
